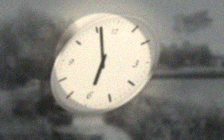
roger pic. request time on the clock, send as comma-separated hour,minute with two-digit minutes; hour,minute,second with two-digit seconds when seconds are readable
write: 5,56
